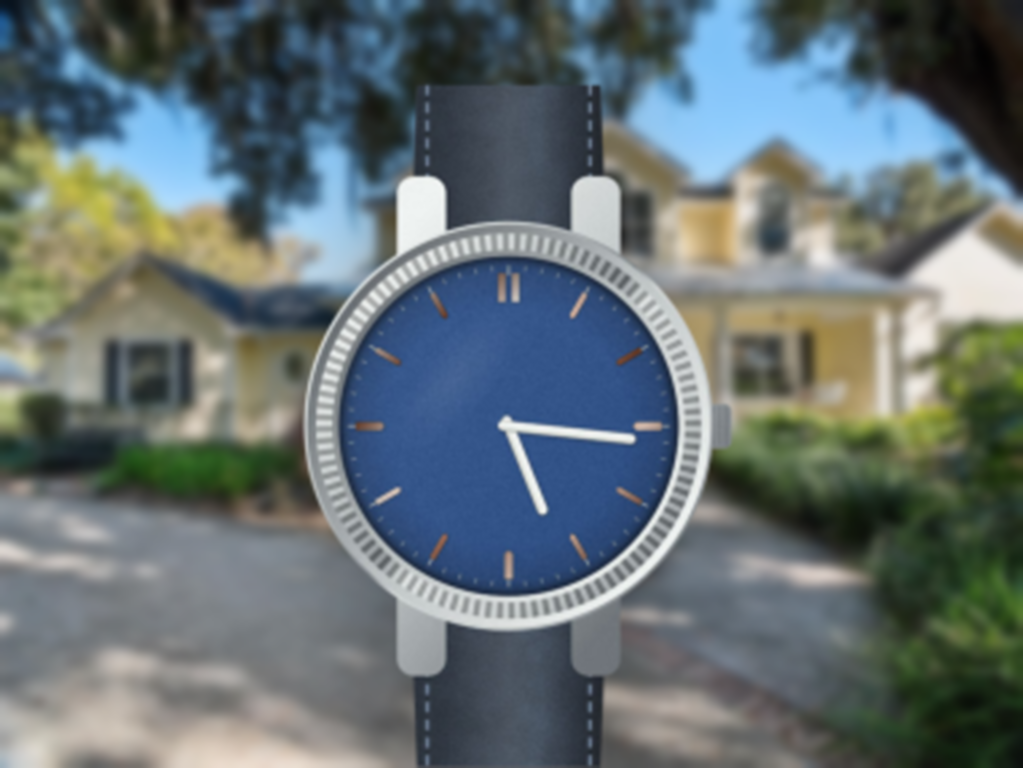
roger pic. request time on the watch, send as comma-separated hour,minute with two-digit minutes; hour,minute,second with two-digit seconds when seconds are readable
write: 5,16
